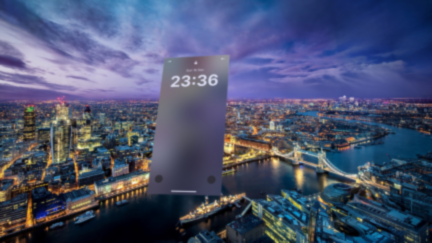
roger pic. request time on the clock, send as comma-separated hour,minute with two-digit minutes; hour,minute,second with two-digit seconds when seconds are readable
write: 23,36
